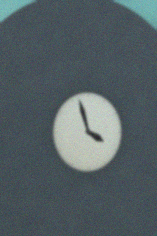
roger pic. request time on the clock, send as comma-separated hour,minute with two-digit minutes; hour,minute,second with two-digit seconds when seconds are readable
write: 3,57
